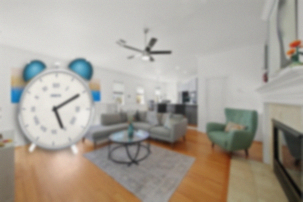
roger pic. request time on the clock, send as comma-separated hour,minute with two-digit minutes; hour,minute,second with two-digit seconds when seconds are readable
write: 5,10
